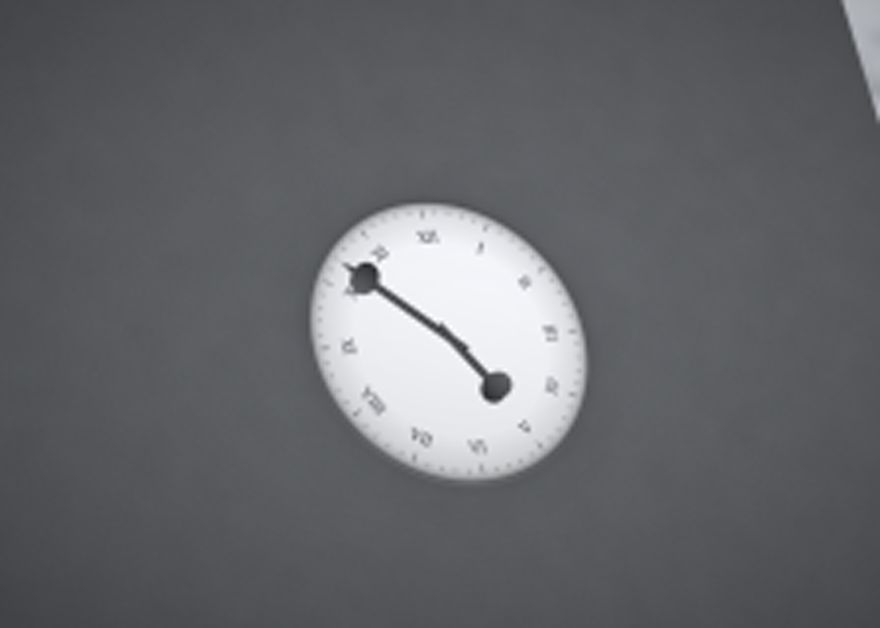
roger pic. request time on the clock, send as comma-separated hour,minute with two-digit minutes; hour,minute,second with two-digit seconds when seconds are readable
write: 4,52
